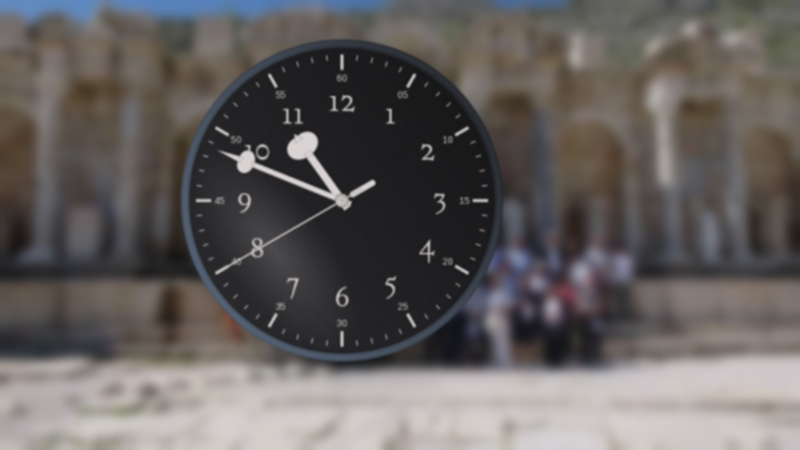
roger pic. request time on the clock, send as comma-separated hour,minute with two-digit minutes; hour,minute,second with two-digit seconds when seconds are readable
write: 10,48,40
